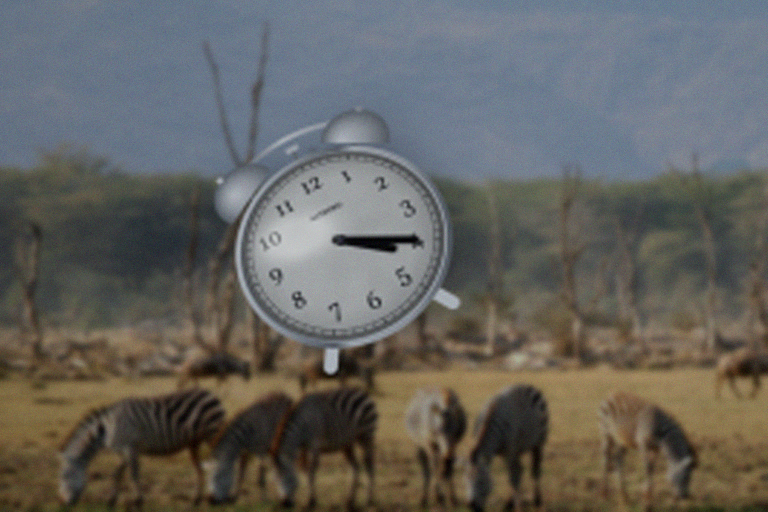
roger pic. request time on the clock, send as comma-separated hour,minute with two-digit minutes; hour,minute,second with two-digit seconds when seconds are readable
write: 4,20
